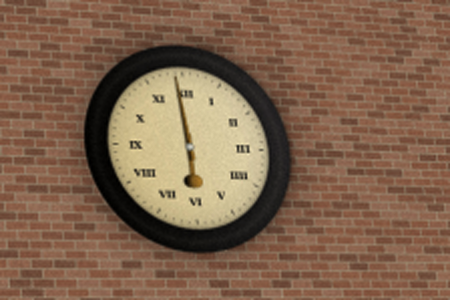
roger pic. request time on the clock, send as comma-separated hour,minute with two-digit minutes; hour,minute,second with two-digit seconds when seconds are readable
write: 5,59
